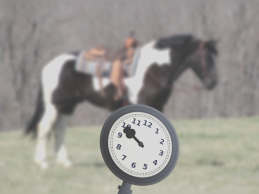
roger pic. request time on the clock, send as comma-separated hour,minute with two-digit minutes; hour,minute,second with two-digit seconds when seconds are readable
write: 9,49
